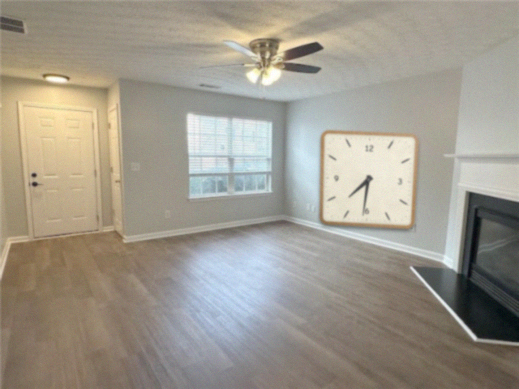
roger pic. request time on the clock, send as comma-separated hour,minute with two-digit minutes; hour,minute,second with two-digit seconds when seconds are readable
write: 7,31
